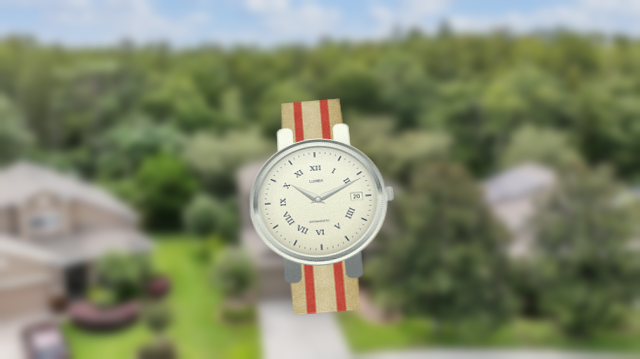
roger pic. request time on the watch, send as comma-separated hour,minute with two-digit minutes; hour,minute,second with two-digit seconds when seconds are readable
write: 10,11
